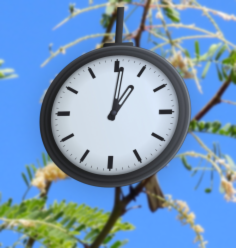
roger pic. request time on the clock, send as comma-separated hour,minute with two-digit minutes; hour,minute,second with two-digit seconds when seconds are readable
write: 1,01
